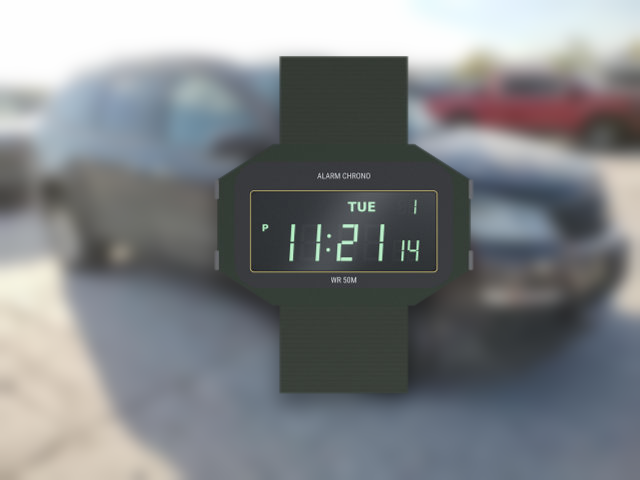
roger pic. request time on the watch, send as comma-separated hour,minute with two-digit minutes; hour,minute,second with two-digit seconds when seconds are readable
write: 11,21,14
